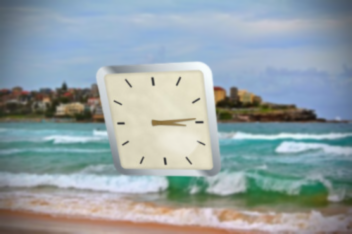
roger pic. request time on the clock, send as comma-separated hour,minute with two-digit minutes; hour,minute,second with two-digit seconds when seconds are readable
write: 3,14
